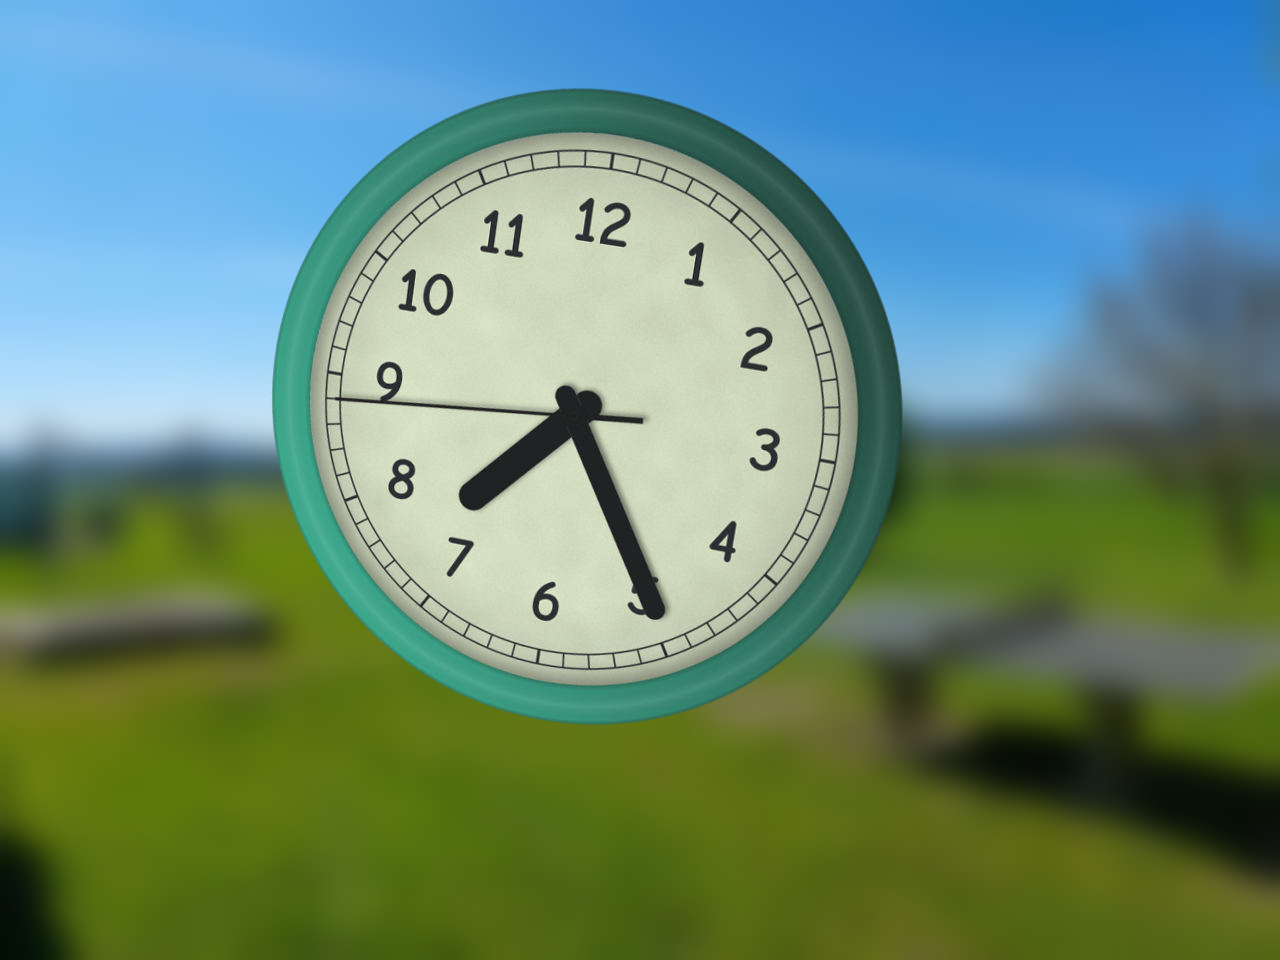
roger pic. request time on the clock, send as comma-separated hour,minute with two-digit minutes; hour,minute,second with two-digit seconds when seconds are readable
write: 7,24,44
